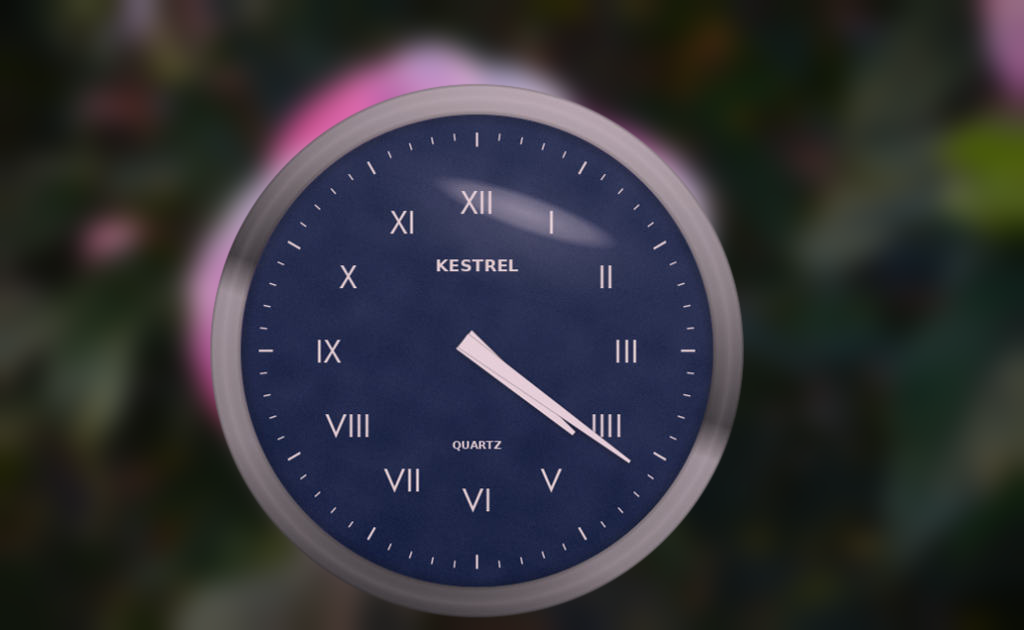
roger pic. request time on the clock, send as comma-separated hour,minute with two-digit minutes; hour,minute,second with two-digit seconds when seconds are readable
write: 4,21
